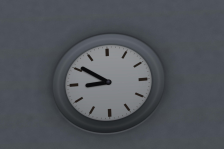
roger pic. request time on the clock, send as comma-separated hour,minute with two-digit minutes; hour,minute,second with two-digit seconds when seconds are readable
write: 8,51
